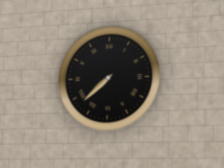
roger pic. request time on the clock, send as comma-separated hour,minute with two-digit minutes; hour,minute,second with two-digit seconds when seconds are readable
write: 7,38
